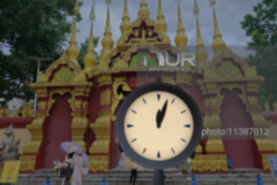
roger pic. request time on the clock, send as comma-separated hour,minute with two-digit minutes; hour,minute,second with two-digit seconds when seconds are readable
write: 12,03
